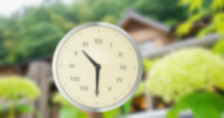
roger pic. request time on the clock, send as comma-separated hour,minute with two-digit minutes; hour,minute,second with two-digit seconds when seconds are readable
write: 10,30
